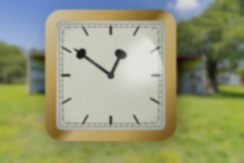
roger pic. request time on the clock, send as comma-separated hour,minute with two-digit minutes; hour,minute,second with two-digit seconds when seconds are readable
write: 12,51
